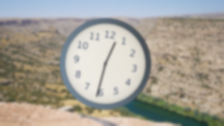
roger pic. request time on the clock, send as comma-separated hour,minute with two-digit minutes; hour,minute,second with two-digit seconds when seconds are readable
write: 12,31
